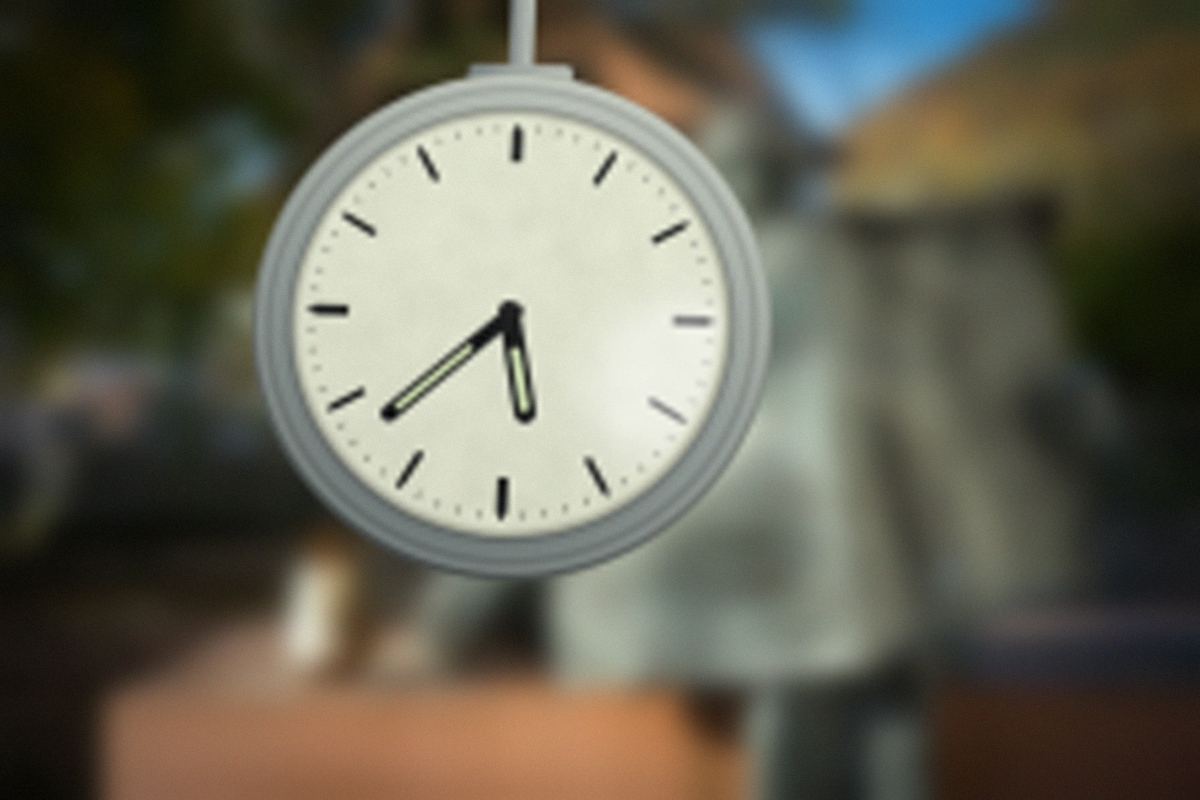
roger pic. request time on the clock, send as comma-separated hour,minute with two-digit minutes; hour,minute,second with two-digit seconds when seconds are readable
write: 5,38
